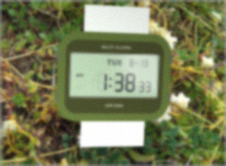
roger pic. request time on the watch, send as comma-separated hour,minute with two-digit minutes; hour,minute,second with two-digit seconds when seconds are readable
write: 1,38
